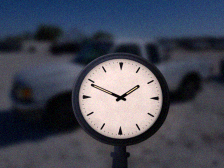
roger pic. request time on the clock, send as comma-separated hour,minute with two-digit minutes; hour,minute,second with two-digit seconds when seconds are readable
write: 1,49
